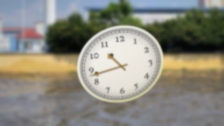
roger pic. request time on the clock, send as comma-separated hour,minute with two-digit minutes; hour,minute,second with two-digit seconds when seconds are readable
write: 10,43
